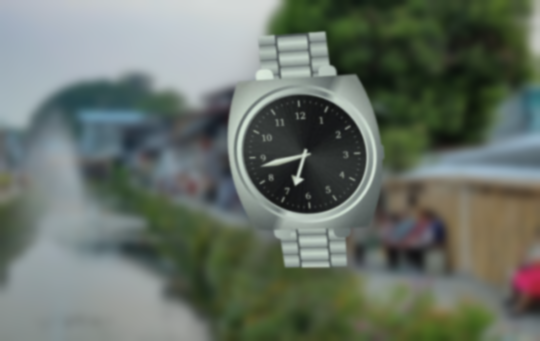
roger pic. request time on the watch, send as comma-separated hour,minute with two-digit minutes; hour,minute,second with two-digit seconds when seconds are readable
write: 6,43
